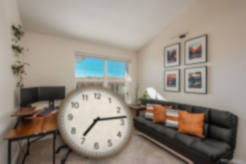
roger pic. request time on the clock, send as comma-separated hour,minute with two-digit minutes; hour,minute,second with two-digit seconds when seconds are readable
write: 7,13
